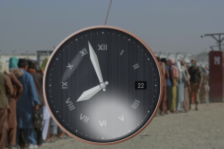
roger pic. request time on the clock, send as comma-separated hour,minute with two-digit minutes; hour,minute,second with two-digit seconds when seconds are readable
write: 7,57
